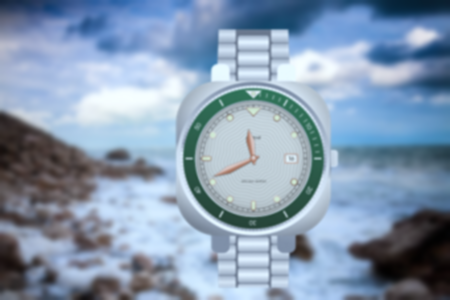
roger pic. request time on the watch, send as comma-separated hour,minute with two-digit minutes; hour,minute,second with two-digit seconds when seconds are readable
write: 11,41
